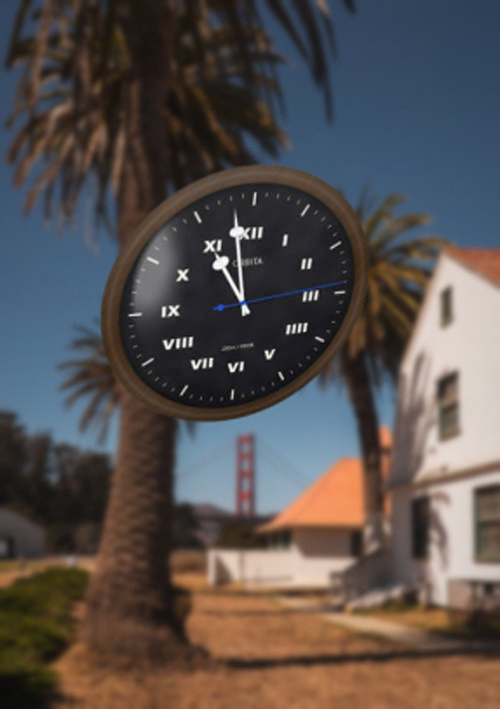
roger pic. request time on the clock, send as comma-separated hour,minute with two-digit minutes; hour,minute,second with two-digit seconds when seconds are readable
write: 10,58,14
